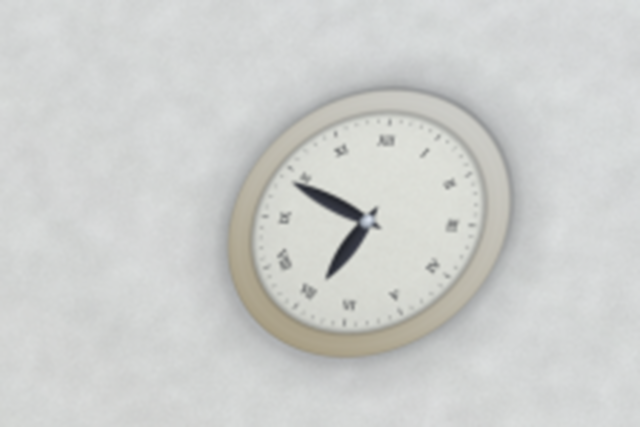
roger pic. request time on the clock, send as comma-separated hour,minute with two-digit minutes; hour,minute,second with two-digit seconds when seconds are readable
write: 6,49
